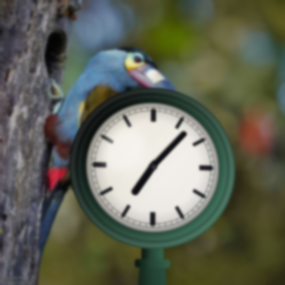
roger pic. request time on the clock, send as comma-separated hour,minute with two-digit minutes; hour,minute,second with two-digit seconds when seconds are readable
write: 7,07
